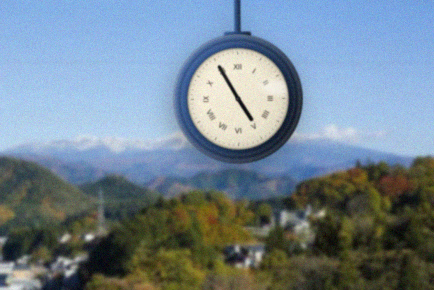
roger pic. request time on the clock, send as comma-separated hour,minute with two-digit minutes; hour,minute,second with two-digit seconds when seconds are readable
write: 4,55
